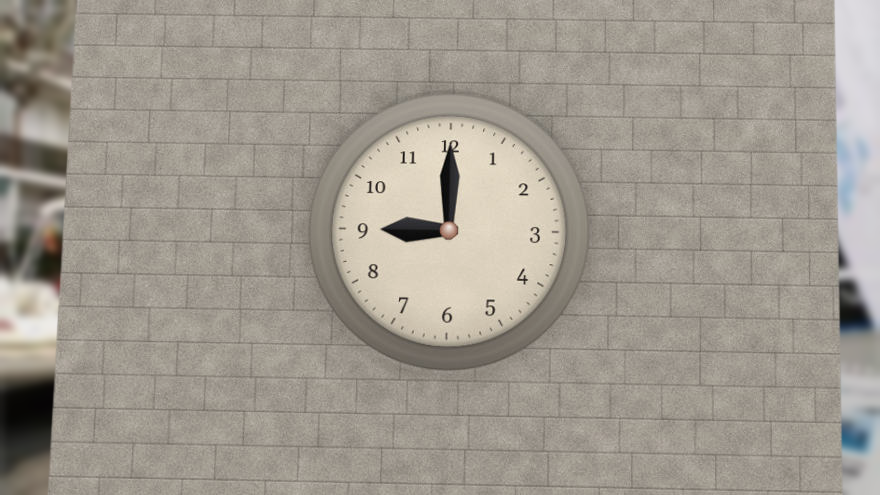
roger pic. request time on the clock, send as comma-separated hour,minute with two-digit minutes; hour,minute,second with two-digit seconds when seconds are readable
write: 9,00
